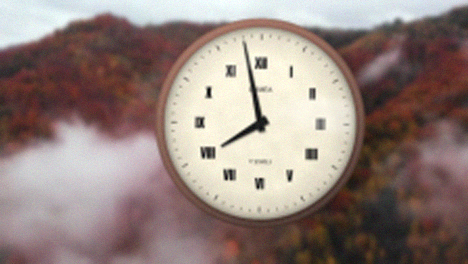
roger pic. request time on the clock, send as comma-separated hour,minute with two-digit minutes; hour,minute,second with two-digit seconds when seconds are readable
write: 7,58
